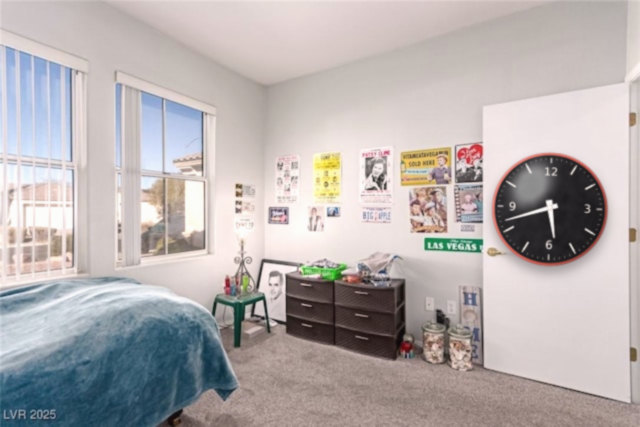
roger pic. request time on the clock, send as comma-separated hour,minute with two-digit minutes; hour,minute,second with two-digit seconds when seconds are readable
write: 5,42
